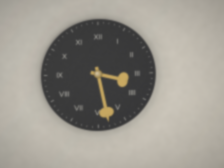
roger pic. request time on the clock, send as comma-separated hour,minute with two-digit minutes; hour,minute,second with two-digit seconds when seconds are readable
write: 3,28
